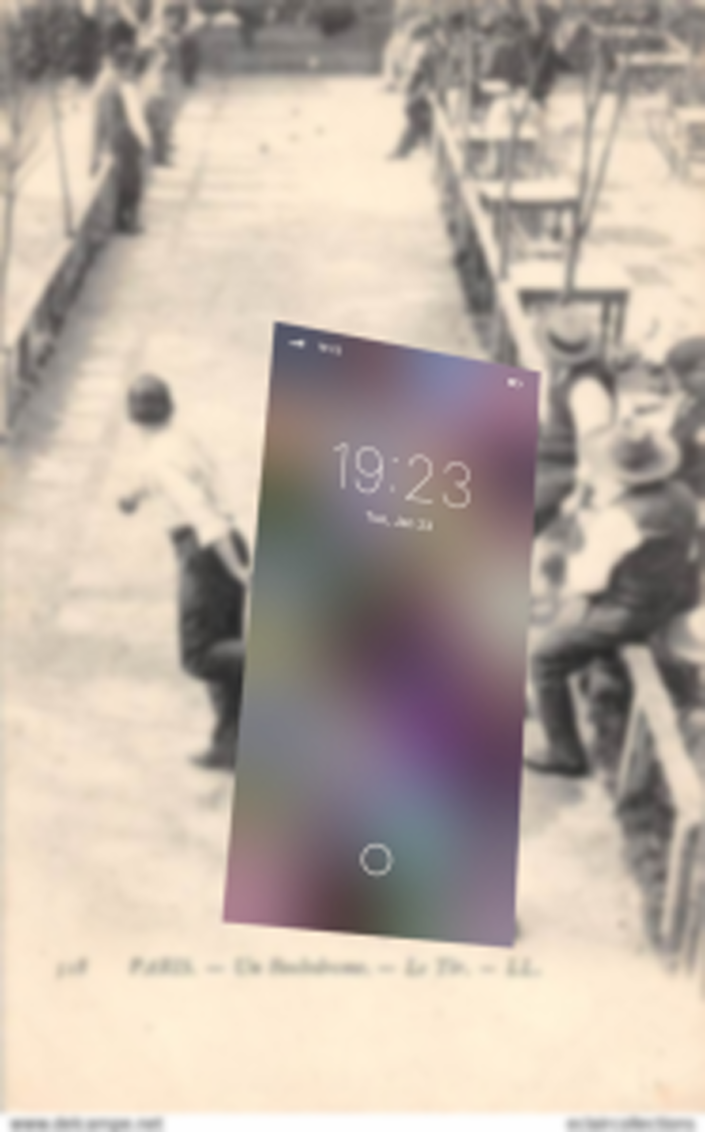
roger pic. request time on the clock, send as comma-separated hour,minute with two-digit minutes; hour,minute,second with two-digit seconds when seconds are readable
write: 19,23
